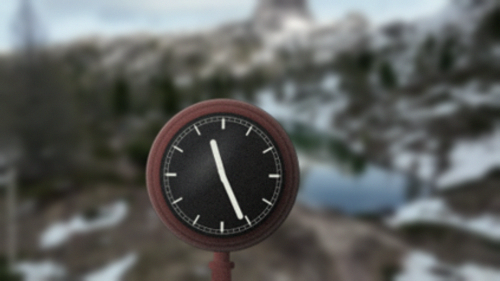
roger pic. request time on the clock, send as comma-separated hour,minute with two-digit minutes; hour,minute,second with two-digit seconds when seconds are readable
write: 11,26
